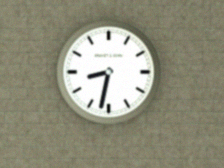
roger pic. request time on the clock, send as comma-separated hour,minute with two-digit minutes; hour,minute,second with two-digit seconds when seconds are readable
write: 8,32
